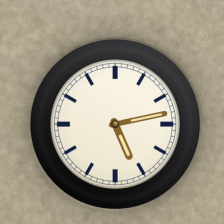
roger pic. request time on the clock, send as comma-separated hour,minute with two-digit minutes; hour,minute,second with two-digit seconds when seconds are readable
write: 5,13
